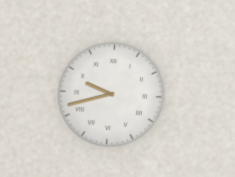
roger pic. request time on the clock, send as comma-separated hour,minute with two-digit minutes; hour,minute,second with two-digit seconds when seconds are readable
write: 9,42
